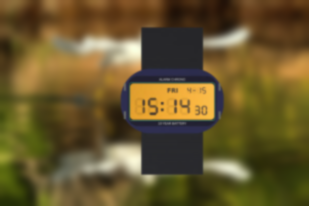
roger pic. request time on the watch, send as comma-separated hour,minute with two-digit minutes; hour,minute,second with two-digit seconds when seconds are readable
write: 15,14
